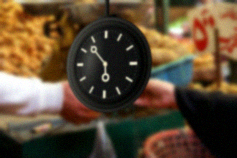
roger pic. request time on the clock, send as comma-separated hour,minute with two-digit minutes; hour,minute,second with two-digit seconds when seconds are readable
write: 5,53
